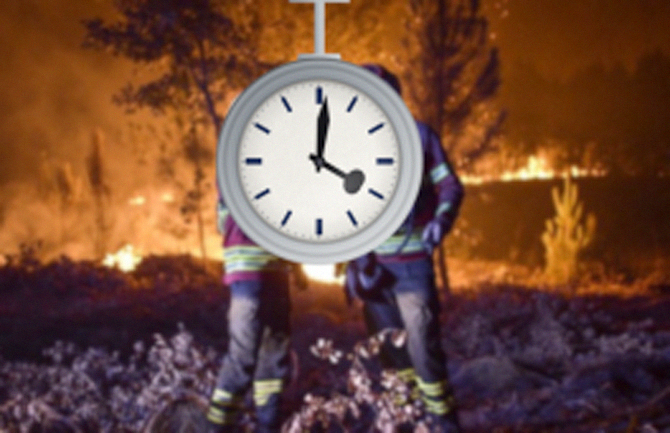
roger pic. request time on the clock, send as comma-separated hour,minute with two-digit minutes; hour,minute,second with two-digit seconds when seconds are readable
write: 4,01
